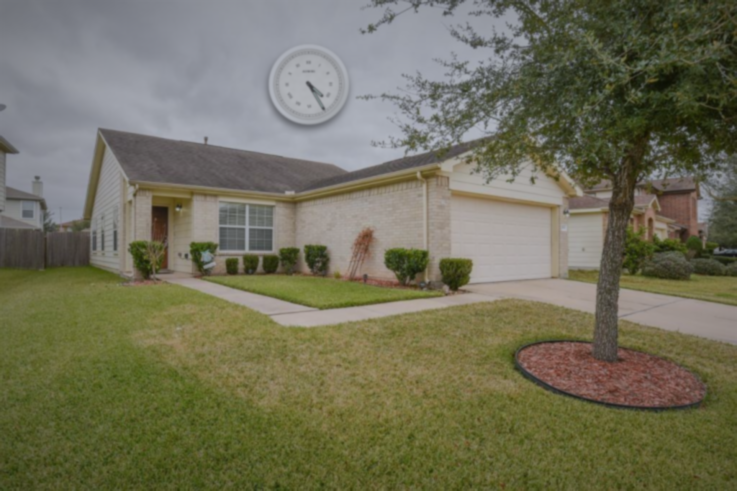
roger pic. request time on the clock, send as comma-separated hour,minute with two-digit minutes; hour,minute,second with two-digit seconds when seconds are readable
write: 4,25
